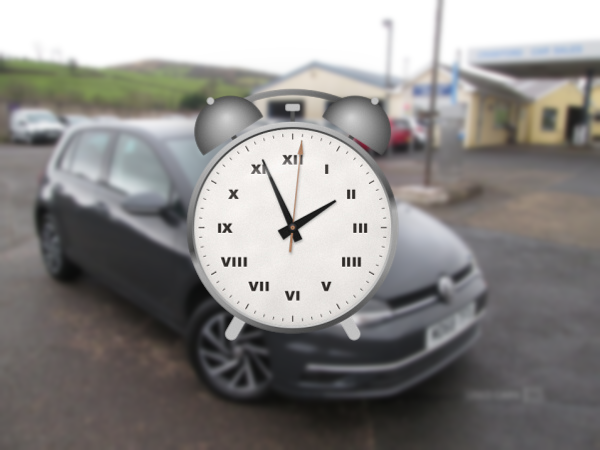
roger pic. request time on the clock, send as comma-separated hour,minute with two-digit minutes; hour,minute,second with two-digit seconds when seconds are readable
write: 1,56,01
